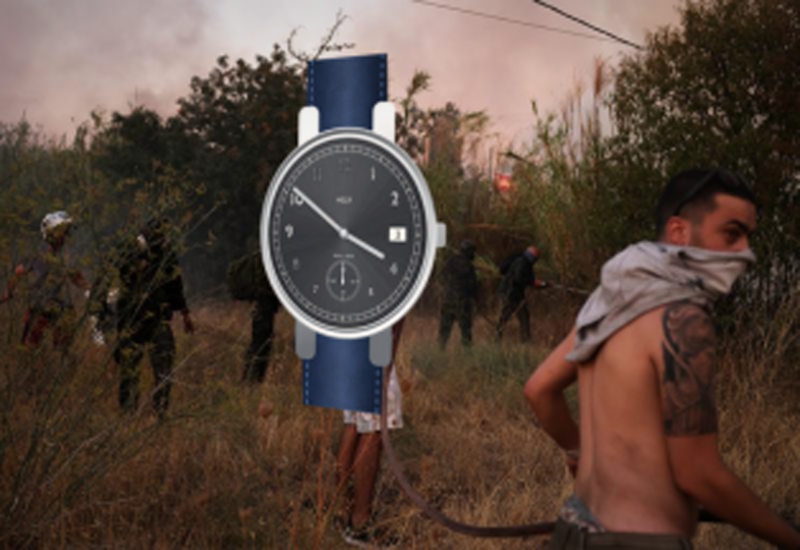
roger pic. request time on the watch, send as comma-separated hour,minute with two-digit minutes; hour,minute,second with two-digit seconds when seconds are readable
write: 3,51
